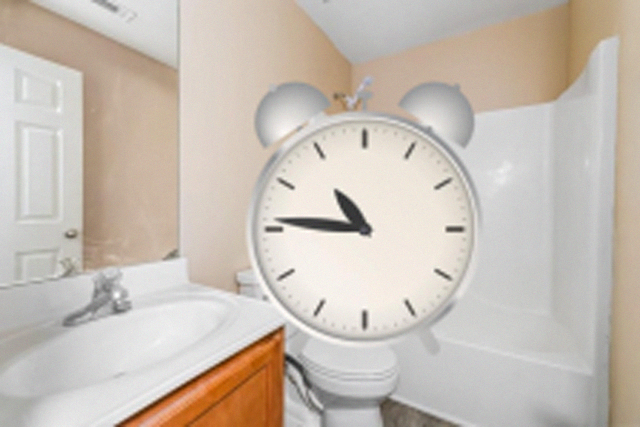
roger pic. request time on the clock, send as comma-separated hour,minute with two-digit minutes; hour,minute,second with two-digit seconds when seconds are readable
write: 10,46
